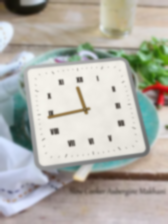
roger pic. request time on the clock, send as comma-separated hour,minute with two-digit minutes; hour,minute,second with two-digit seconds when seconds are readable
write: 11,44
